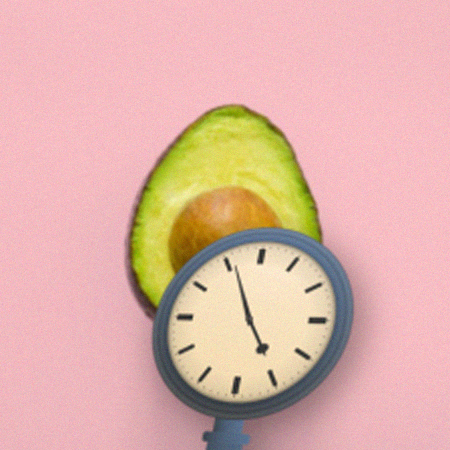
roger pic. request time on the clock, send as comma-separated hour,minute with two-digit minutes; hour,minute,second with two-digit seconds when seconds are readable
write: 4,56
